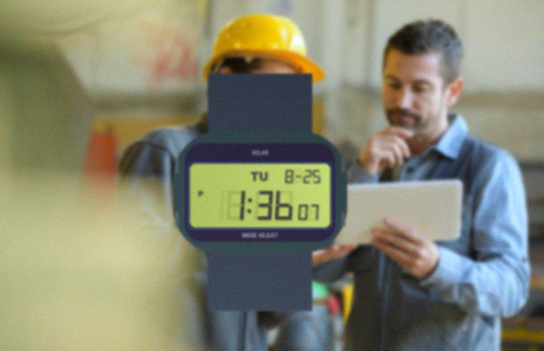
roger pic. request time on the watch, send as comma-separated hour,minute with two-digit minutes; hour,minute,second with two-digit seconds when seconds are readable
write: 1,36,07
